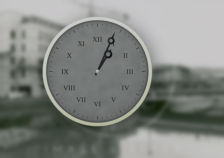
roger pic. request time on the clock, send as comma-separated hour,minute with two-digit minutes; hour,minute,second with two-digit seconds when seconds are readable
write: 1,04
